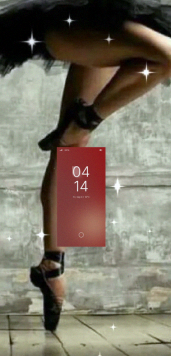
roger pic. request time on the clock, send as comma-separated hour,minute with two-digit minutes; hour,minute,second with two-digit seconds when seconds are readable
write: 4,14
